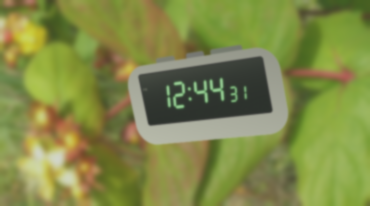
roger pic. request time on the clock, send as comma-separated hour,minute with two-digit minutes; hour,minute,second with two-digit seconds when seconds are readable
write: 12,44,31
